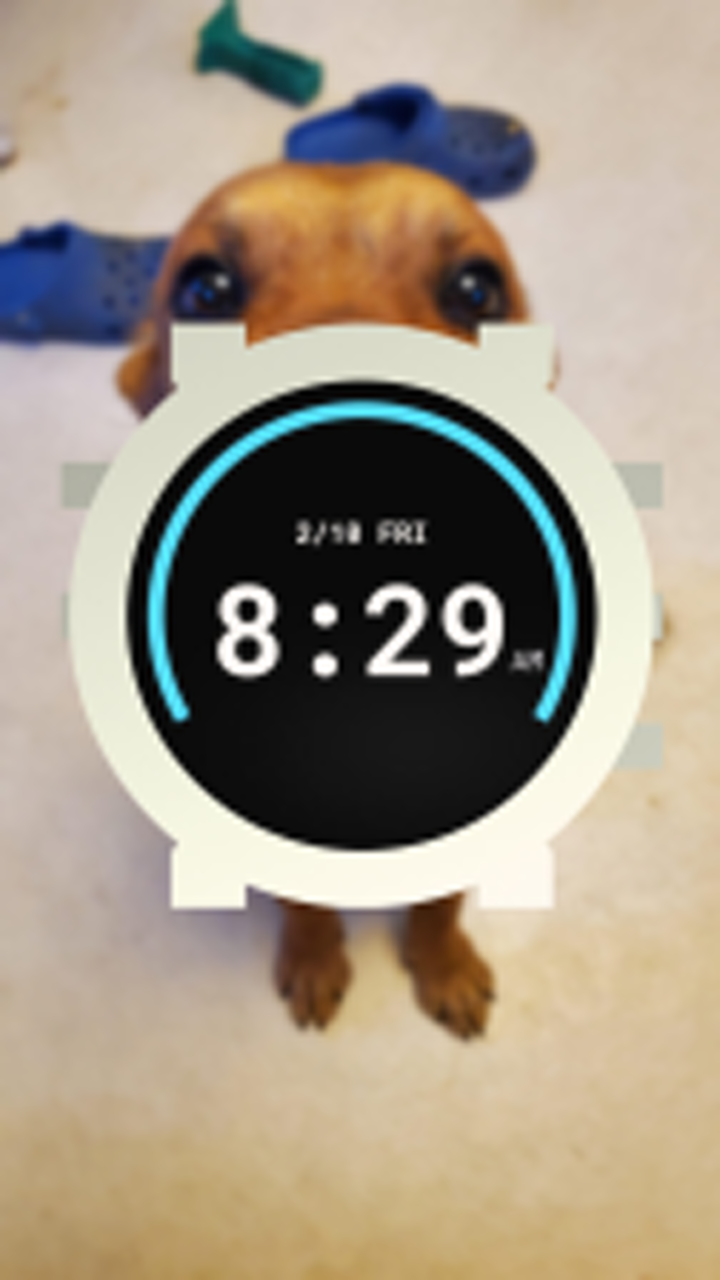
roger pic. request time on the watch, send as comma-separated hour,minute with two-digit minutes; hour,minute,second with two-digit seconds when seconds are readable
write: 8,29
